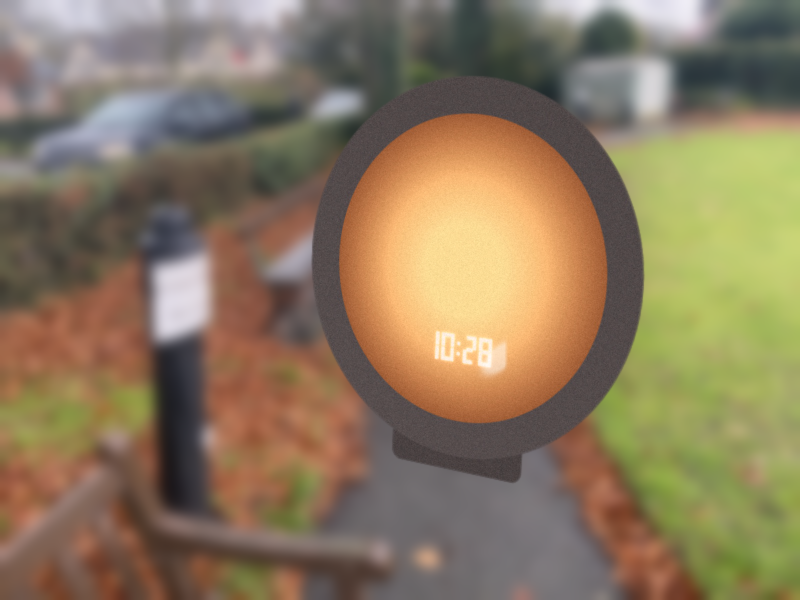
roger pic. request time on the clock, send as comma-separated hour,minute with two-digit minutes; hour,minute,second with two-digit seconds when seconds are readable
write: 10,28
